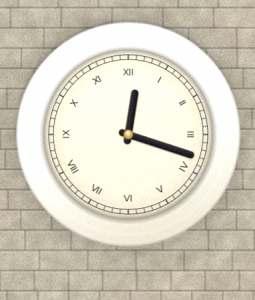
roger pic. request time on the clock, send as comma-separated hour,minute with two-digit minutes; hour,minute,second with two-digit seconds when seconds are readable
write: 12,18
